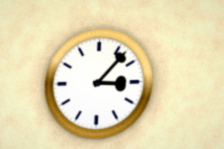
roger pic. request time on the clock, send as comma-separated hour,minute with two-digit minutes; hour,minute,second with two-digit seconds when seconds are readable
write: 3,07
